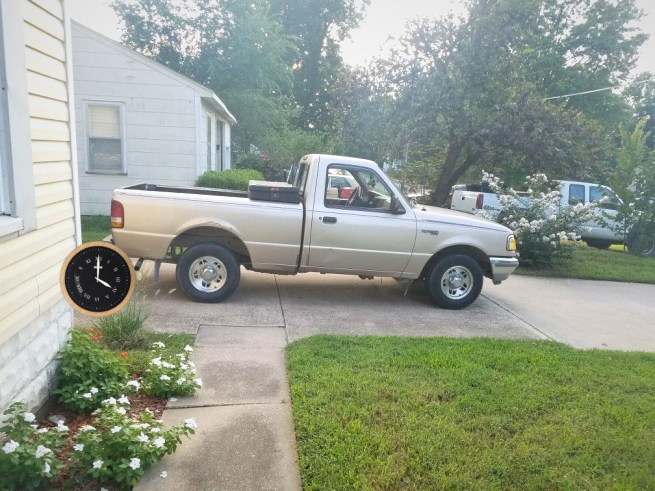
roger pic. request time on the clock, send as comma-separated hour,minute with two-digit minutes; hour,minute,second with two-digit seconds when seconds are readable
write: 4,00
